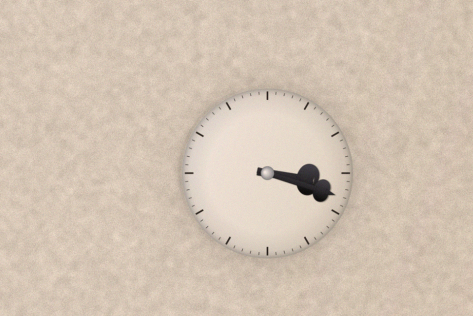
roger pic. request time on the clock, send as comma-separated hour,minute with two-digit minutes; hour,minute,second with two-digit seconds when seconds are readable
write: 3,18
